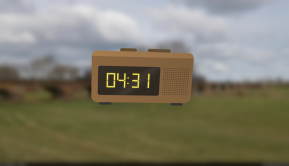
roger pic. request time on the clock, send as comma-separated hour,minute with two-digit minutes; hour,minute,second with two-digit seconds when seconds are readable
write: 4,31
